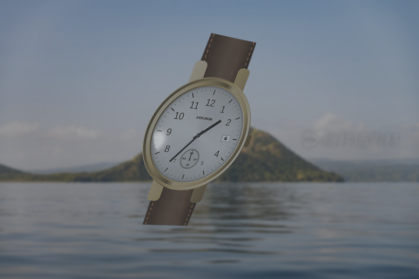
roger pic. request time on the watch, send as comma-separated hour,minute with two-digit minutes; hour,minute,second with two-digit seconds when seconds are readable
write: 1,36
